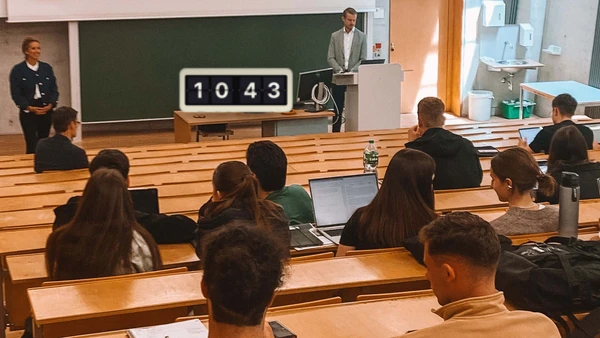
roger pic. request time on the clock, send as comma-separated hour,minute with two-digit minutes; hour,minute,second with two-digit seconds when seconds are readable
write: 10,43
